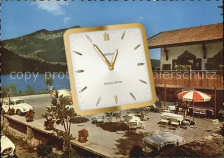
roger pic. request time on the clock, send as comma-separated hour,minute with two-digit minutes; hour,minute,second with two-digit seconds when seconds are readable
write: 12,55
